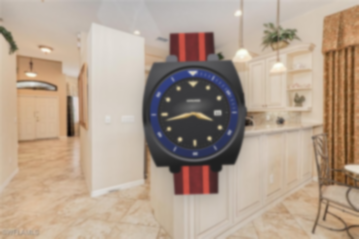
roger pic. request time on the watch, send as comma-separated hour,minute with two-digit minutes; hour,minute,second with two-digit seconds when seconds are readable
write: 3,43
